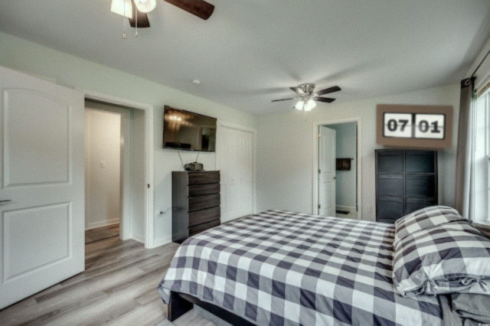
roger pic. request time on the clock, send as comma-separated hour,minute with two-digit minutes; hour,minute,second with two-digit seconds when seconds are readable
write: 7,01
